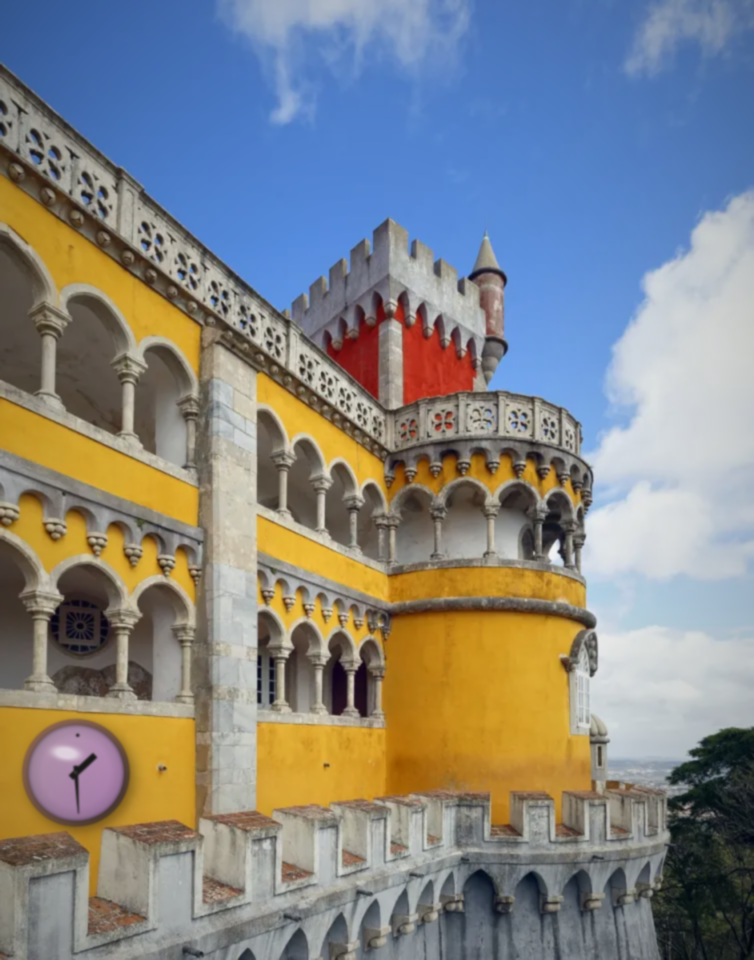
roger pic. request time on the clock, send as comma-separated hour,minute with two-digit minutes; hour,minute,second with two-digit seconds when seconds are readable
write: 1,29
